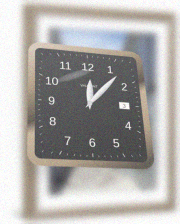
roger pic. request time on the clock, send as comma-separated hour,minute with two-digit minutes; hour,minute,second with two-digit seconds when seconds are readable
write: 12,07
